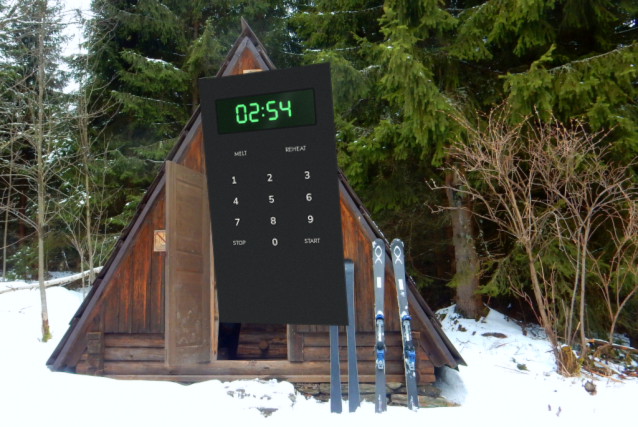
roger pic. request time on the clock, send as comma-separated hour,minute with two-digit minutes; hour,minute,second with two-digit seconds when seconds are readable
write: 2,54
